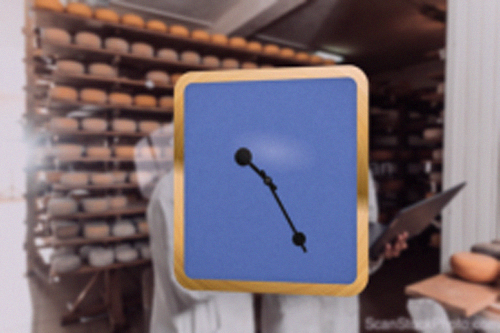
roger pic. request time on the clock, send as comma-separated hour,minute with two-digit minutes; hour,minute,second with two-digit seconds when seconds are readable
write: 10,25
